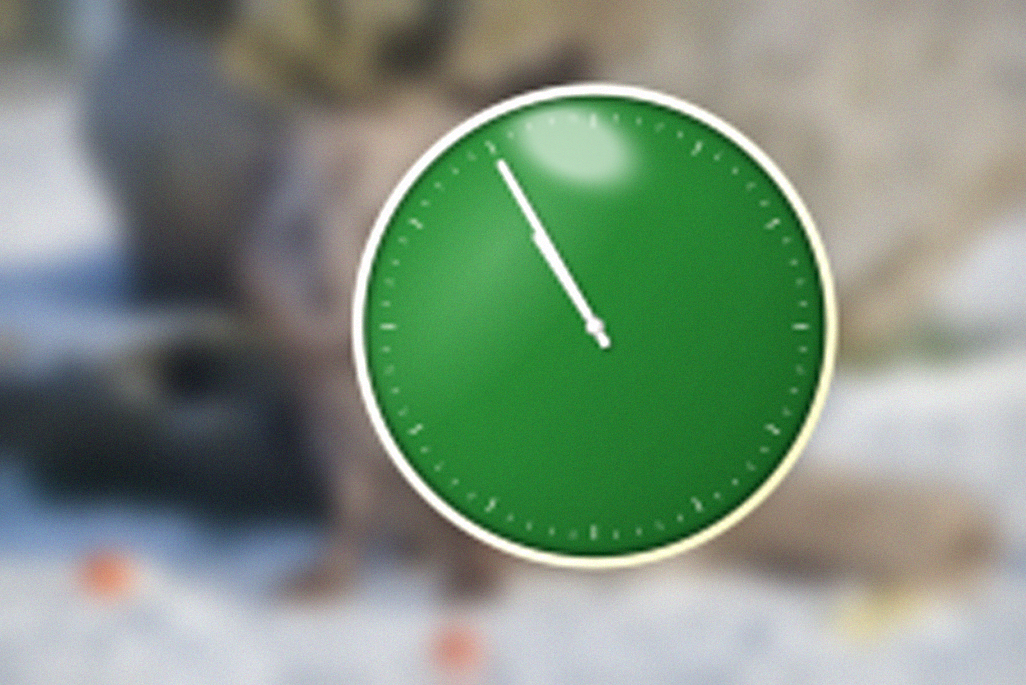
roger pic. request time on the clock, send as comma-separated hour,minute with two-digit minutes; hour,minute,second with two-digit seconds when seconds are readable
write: 10,55
